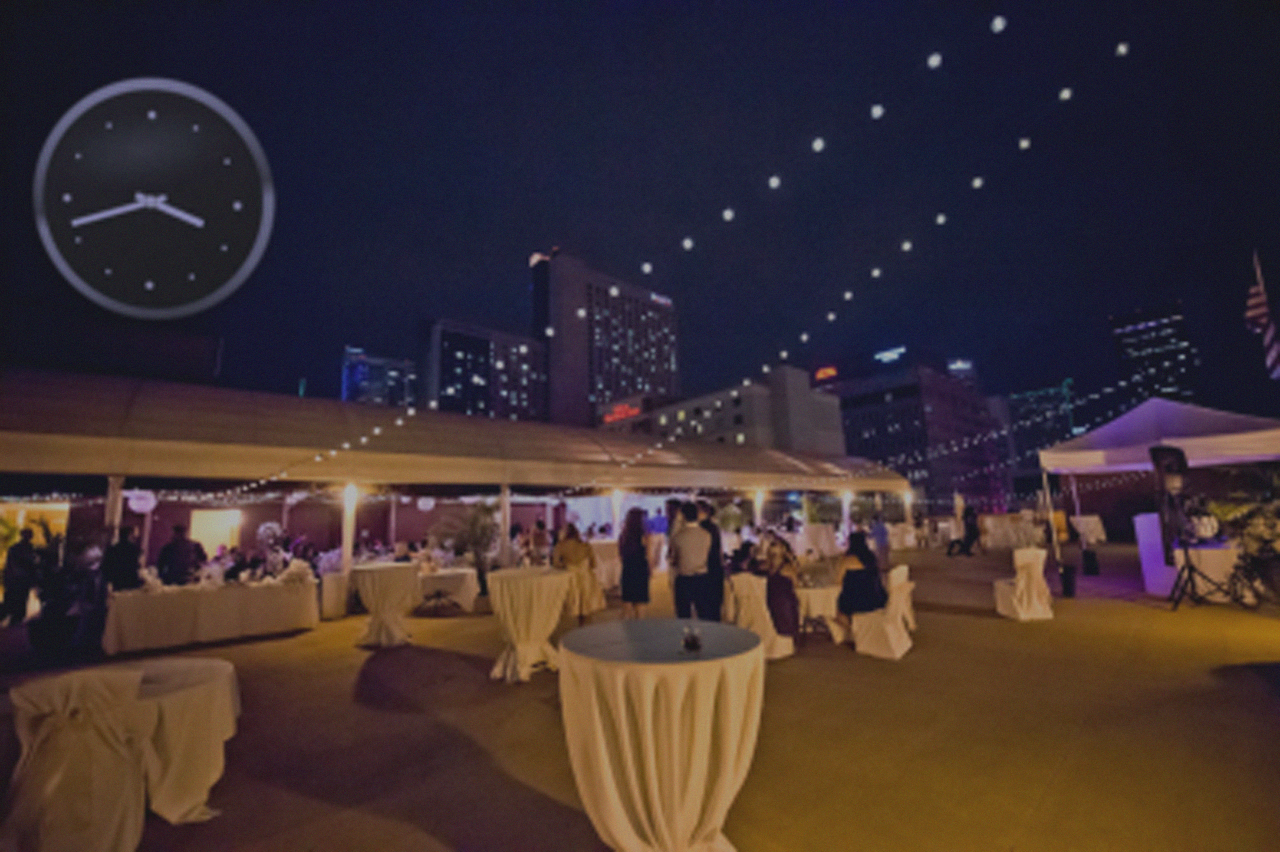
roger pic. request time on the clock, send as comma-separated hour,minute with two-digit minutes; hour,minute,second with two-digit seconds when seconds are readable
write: 3,42
